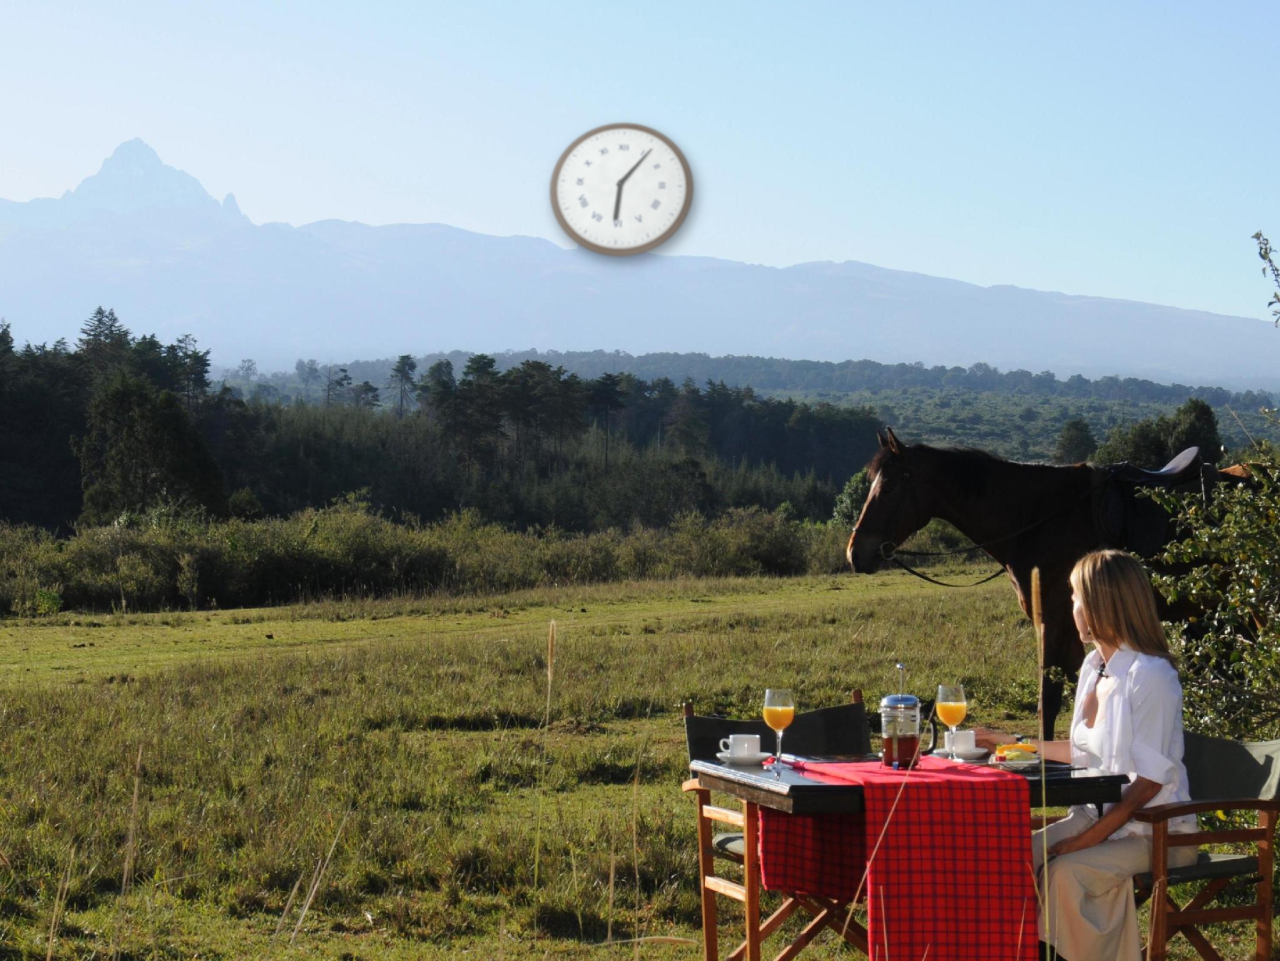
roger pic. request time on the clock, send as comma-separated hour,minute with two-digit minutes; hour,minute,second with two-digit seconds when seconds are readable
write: 6,06
